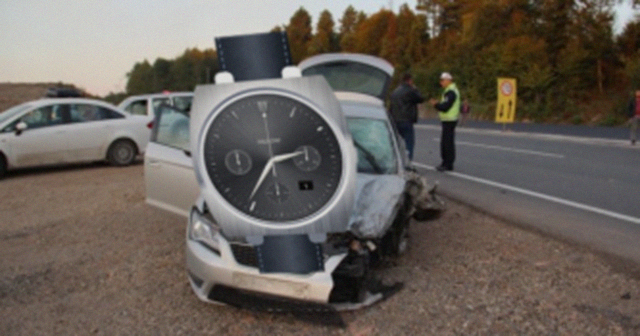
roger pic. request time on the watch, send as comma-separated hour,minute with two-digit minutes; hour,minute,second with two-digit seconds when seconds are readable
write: 2,36
